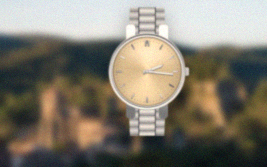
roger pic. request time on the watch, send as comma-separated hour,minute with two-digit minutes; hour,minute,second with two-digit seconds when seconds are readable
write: 2,16
